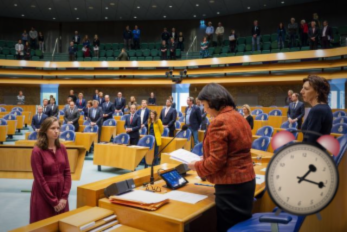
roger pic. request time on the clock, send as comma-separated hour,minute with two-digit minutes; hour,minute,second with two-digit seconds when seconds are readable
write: 1,17
